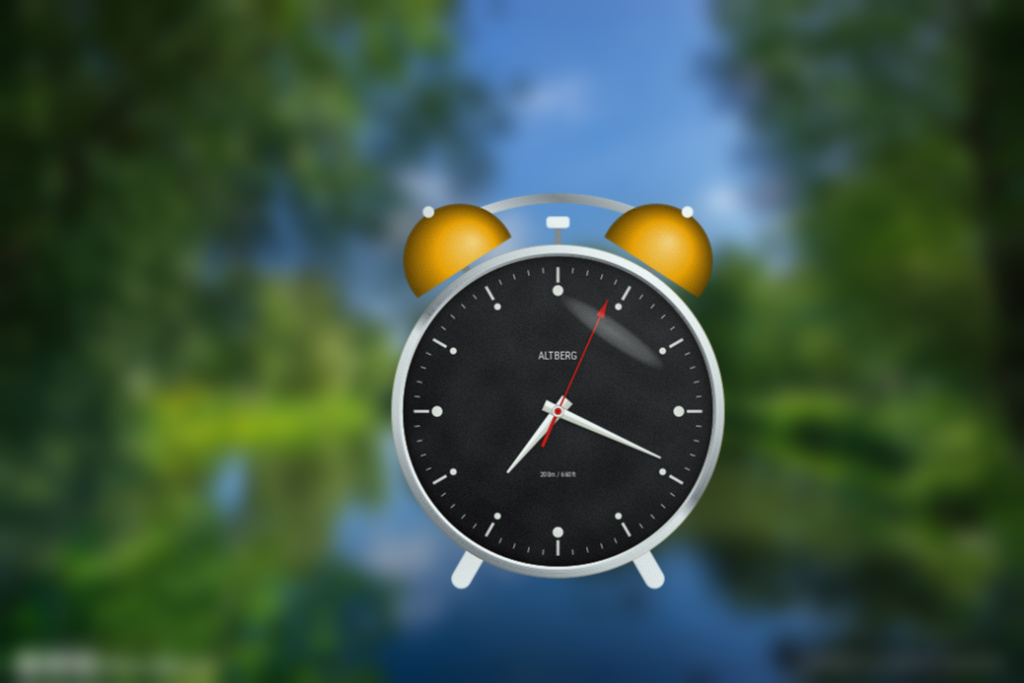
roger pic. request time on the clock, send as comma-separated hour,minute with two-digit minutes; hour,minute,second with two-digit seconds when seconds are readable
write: 7,19,04
